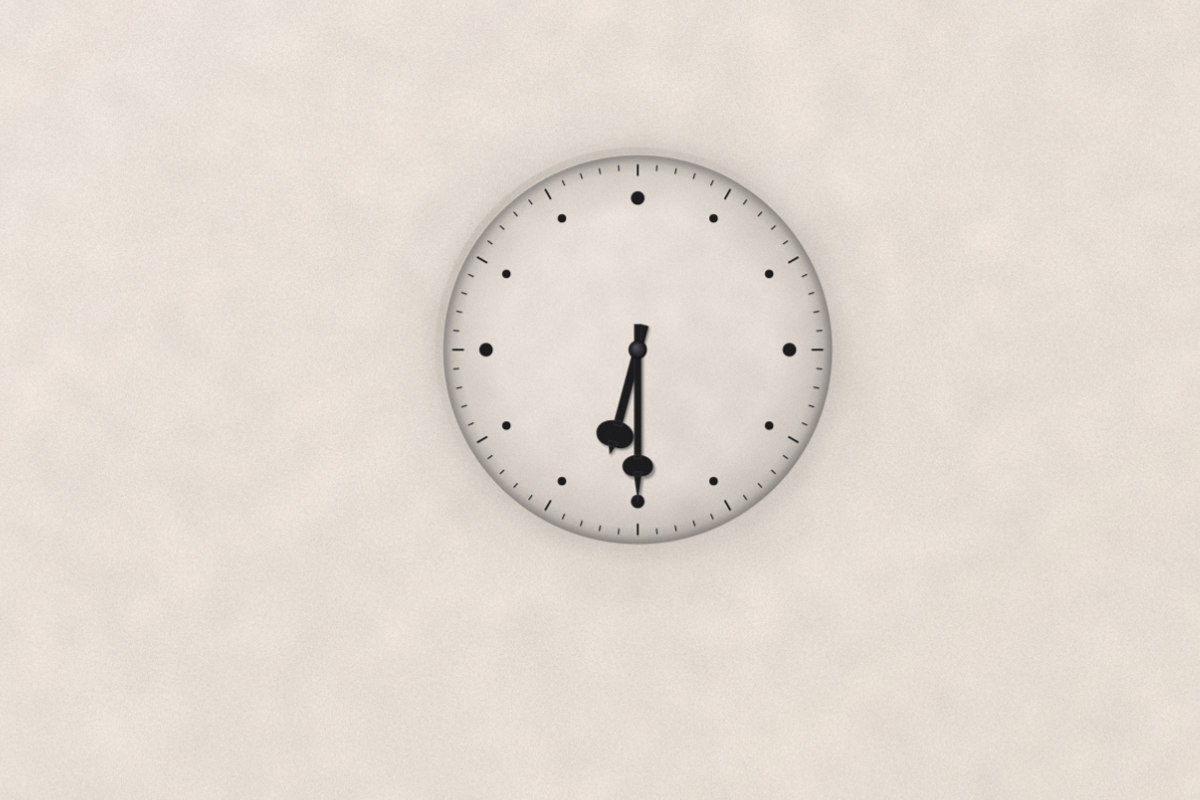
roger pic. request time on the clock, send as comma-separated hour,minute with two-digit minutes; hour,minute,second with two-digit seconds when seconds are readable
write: 6,30
